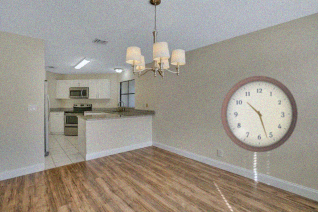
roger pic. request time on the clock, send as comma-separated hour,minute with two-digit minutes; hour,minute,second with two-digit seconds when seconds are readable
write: 10,27
